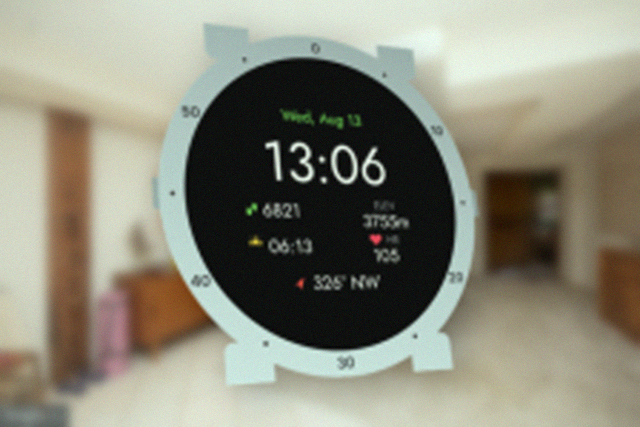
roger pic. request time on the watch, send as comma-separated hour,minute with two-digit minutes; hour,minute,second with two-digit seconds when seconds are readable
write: 13,06
